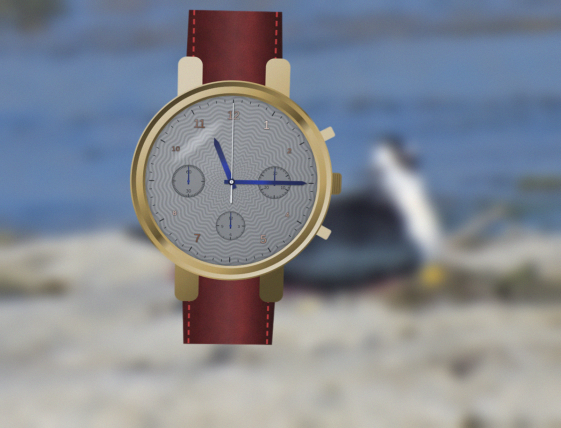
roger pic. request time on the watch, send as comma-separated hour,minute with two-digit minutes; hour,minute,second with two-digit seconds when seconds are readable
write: 11,15
